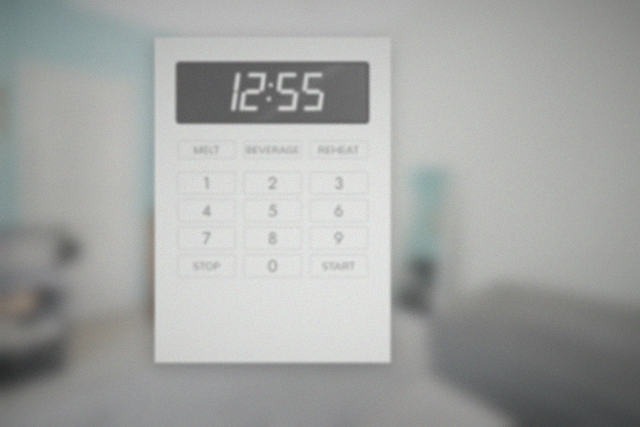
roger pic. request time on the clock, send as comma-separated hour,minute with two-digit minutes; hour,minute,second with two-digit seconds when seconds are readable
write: 12,55
